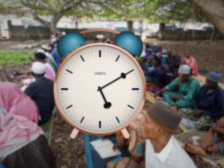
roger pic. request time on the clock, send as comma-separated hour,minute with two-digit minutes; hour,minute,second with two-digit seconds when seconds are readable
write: 5,10
